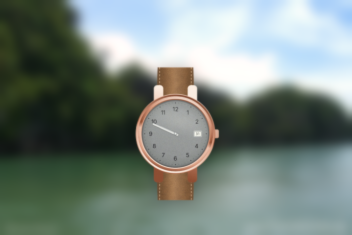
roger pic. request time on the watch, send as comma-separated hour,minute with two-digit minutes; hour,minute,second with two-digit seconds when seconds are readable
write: 9,49
